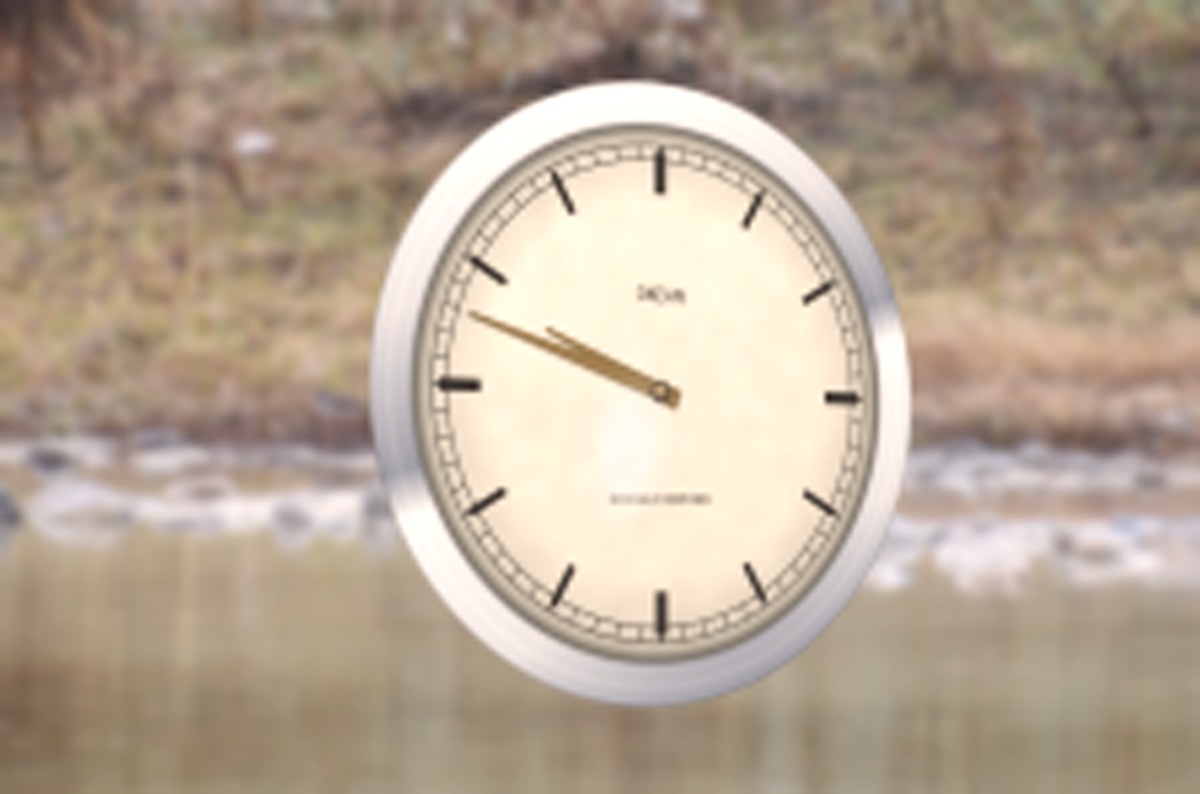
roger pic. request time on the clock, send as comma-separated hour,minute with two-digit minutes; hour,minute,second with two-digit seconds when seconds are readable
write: 9,48
